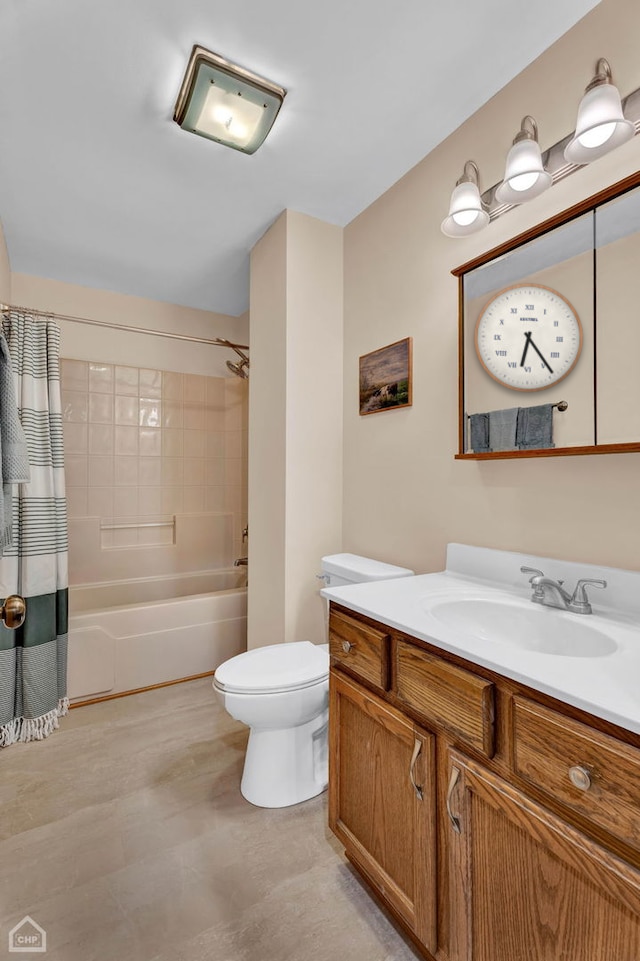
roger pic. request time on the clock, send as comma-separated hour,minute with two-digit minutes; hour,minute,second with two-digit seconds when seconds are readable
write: 6,24
